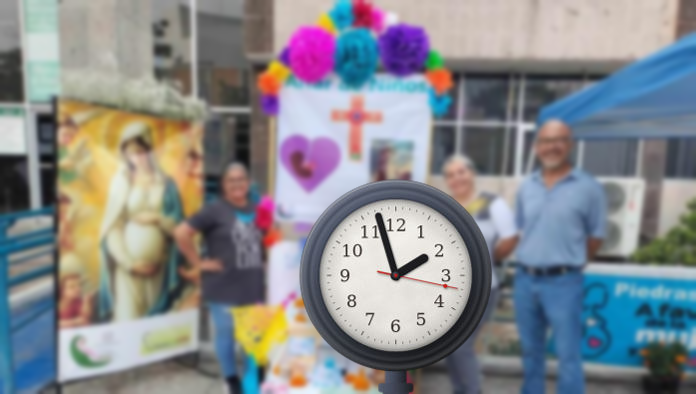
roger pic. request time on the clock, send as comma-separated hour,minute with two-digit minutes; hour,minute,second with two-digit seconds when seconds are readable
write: 1,57,17
